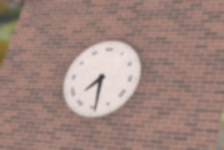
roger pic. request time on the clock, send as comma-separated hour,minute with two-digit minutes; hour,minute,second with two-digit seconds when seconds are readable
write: 7,29
